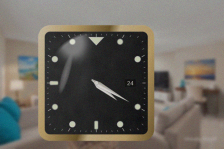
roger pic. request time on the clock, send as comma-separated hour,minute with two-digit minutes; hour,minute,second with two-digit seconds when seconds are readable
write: 4,20
